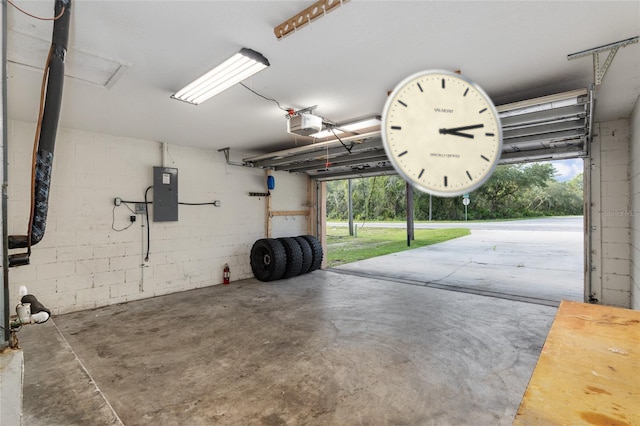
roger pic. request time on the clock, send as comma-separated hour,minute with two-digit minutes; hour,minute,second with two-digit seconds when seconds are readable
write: 3,13
